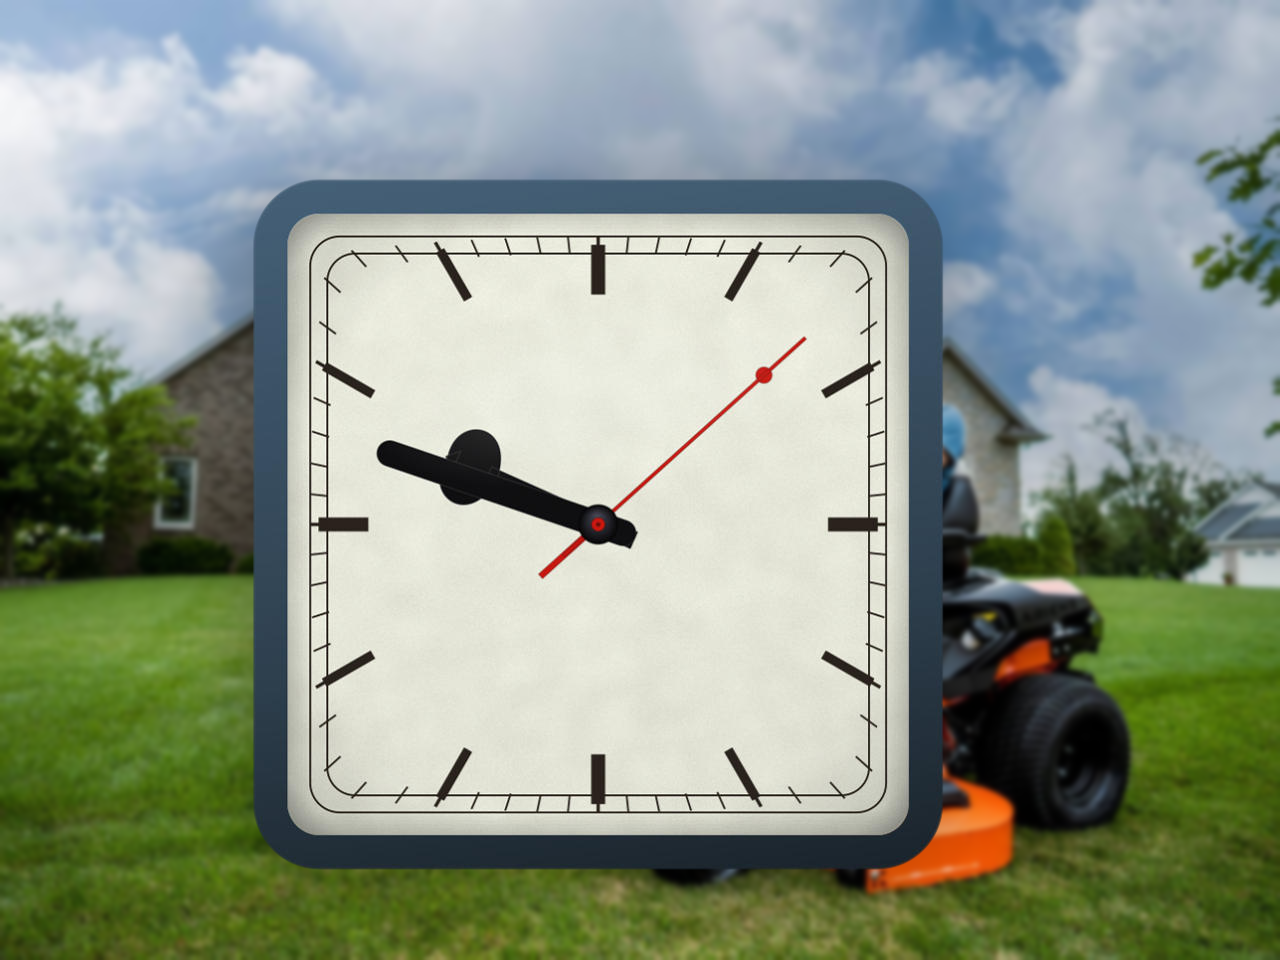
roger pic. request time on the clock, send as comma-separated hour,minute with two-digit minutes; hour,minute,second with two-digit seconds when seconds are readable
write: 9,48,08
